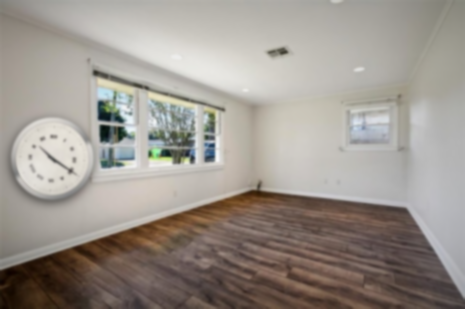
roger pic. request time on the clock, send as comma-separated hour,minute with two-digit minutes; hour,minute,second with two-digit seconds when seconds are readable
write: 10,20
